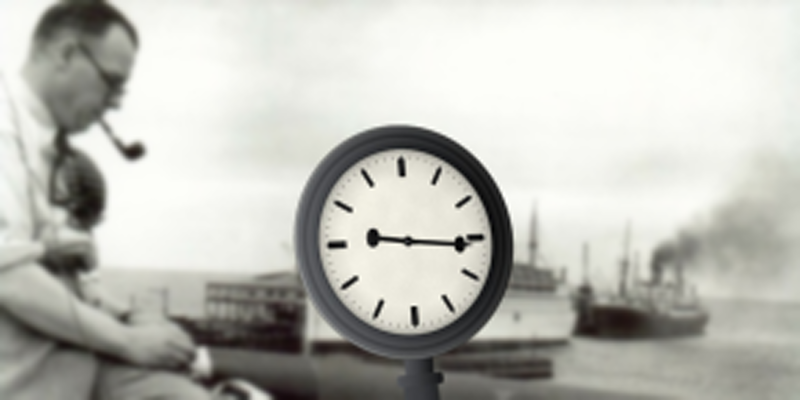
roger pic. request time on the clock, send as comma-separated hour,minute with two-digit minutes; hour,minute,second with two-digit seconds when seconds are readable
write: 9,16
